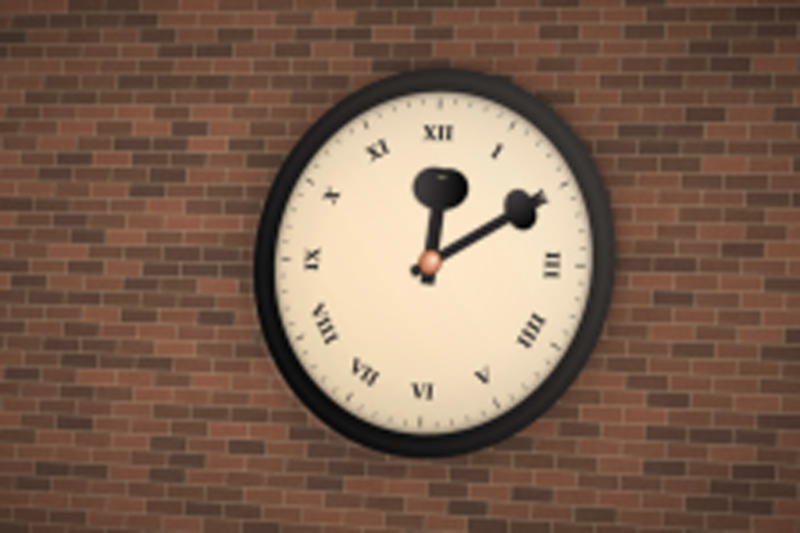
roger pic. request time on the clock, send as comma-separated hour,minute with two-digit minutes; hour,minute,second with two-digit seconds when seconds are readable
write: 12,10
